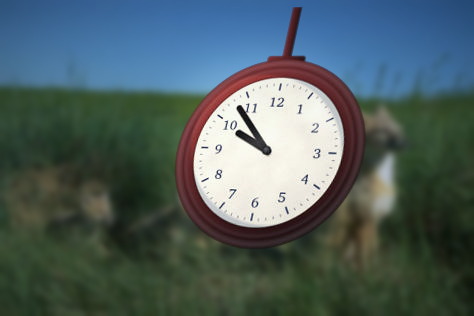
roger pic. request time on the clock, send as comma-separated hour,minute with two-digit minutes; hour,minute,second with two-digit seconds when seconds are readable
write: 9,53
